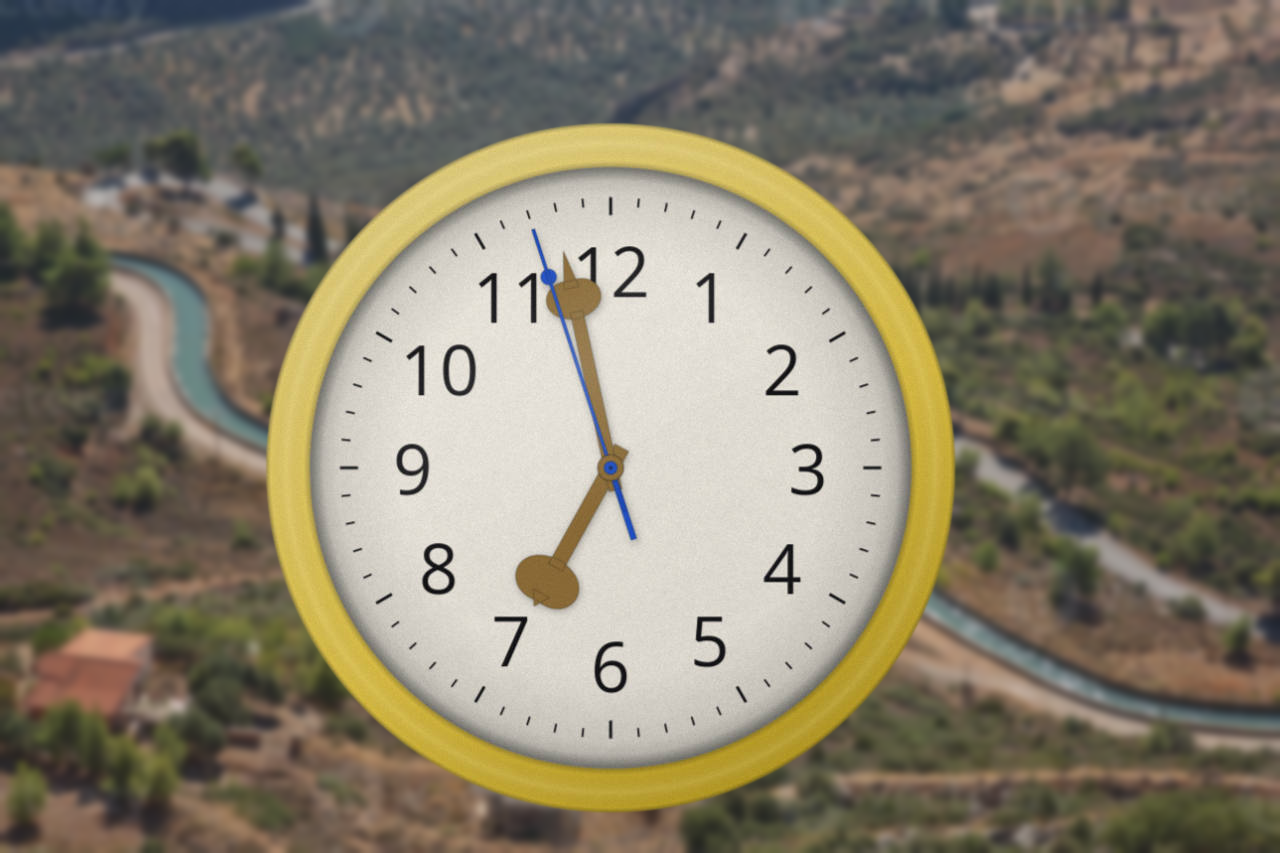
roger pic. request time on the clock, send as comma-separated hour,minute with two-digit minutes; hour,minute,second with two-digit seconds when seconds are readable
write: 6,57,57
